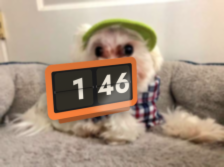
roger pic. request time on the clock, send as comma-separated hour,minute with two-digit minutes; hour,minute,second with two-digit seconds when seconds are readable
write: 1,46
